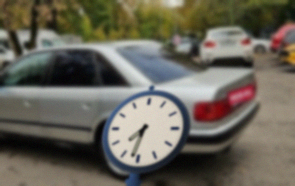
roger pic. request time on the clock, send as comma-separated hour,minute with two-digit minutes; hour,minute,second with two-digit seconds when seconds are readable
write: 7,32
